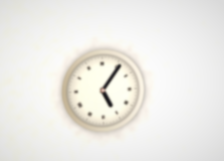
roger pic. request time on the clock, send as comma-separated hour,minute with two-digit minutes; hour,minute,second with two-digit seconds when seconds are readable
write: 5,06
